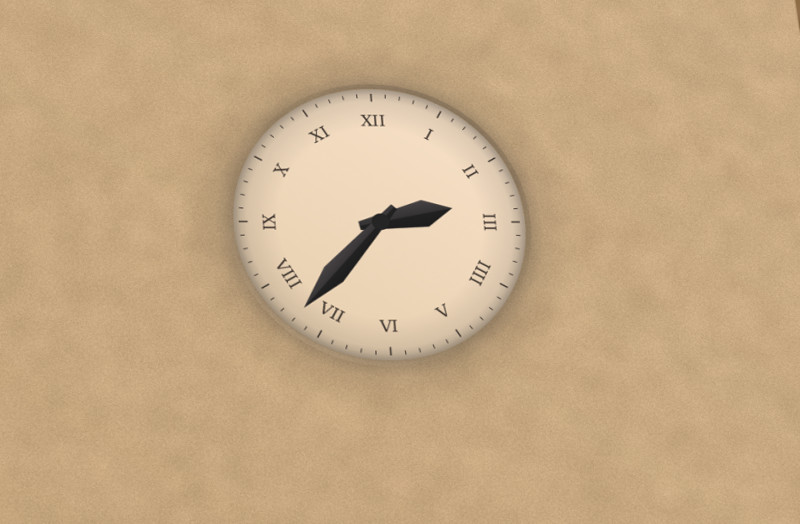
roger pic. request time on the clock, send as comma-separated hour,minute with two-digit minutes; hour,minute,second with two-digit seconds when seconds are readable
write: 2,37
